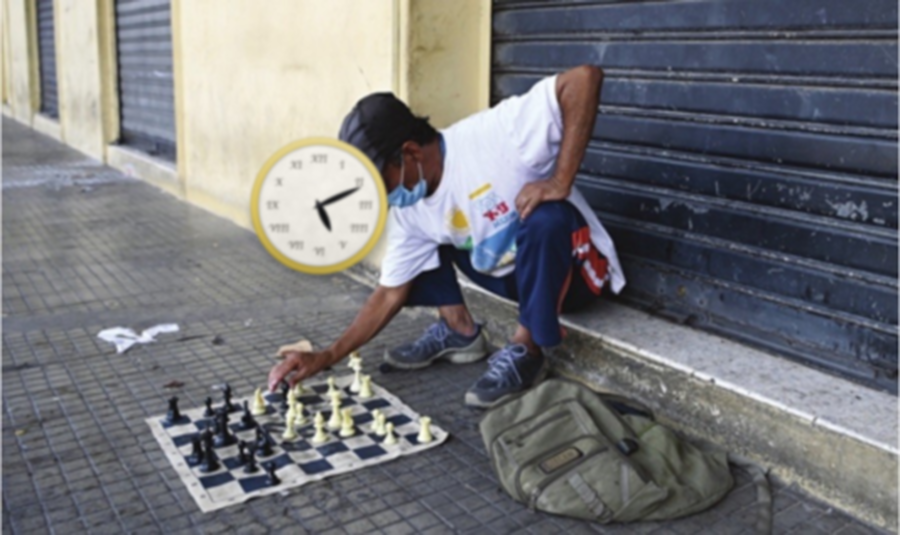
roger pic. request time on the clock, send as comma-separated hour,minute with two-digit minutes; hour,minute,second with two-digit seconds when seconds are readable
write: 5,11
